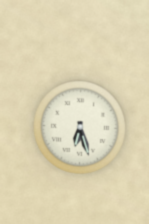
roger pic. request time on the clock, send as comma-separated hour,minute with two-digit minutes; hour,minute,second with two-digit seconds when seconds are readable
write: 6,27
